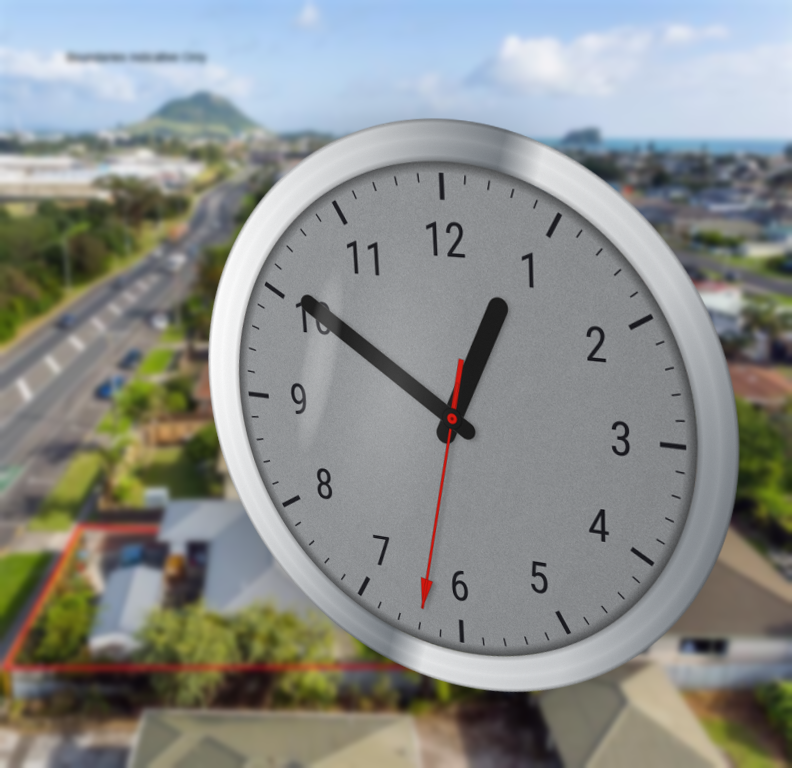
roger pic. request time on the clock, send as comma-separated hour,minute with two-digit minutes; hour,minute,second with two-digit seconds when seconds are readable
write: 12,50,32
